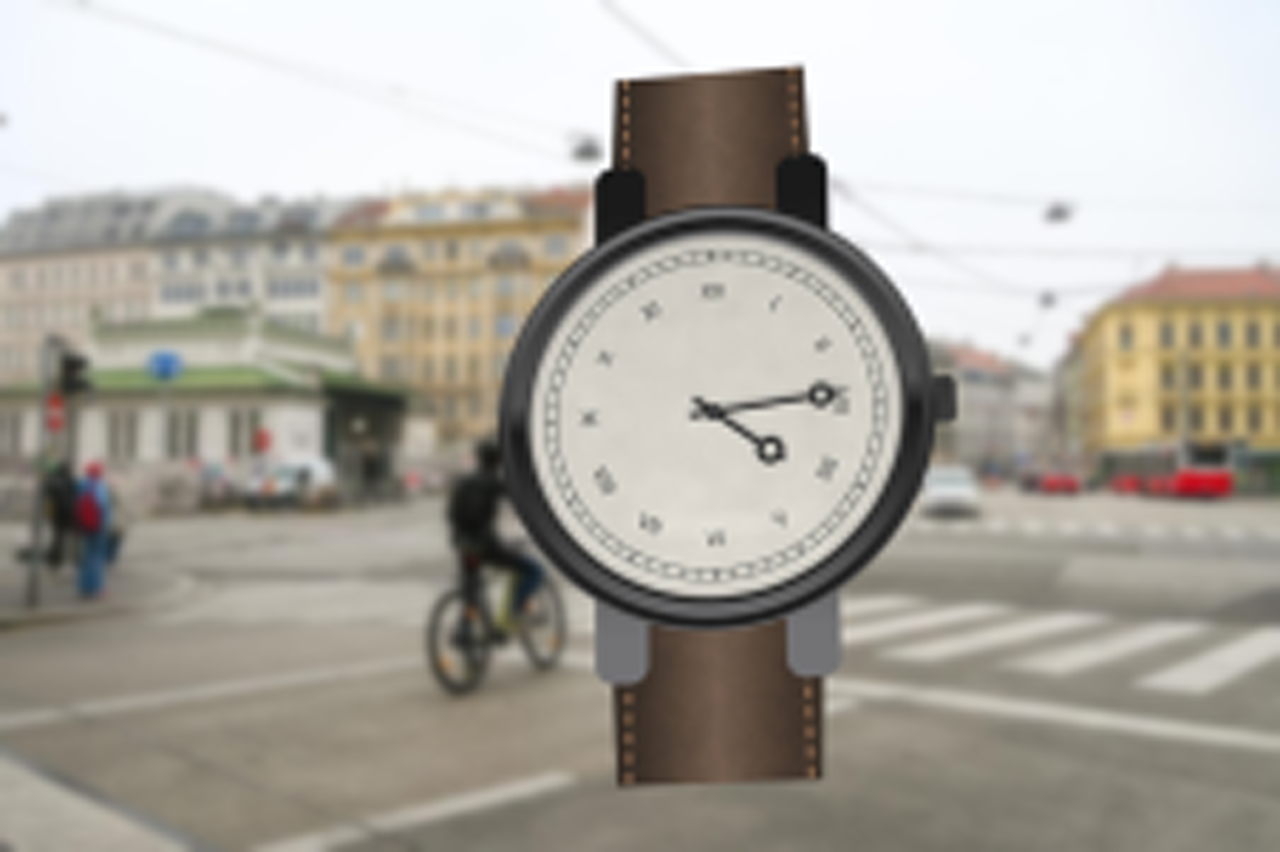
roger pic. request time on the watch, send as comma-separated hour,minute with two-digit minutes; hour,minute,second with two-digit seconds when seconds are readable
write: 4,14
